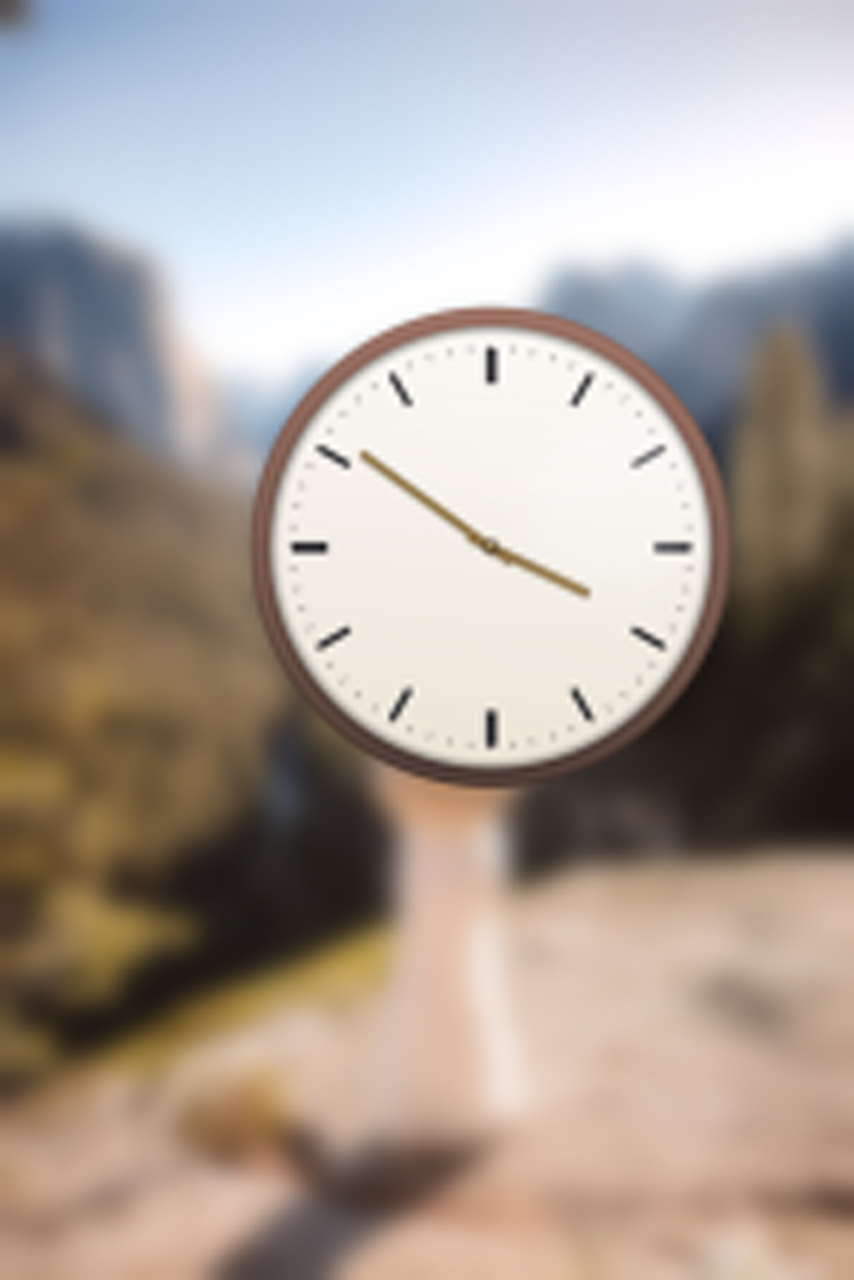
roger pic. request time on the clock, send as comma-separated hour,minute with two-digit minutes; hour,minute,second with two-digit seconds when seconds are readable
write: 3,51
